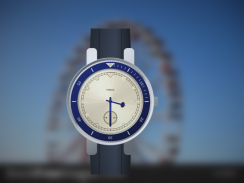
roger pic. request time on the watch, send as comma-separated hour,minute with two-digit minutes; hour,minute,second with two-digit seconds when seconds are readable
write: 3,30
